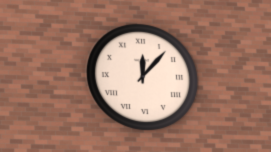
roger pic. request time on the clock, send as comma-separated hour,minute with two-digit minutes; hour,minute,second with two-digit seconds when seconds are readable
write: 12,07
